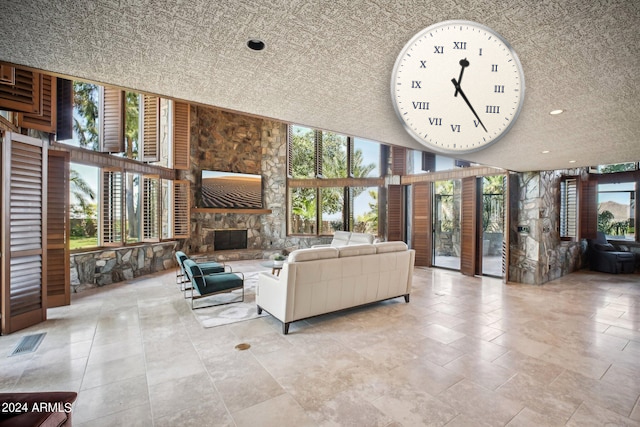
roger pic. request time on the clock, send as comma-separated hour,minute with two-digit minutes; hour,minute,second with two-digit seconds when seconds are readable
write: 12,24
